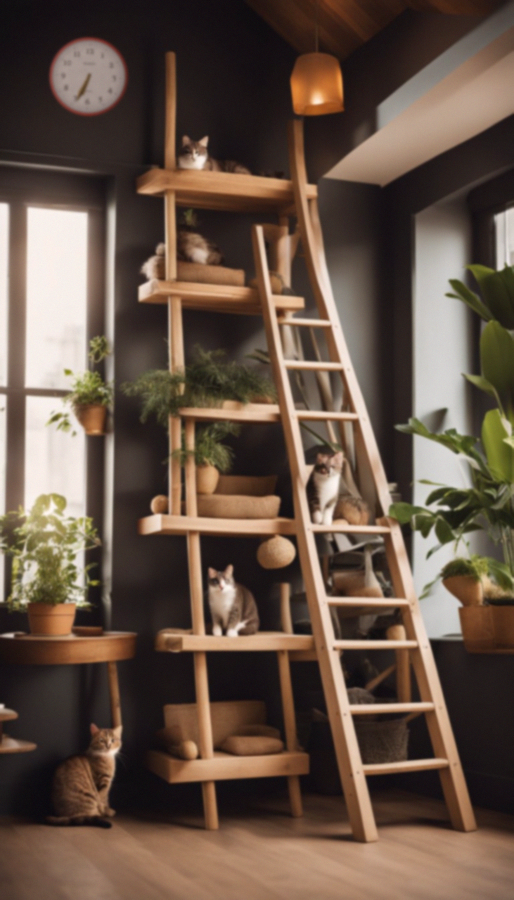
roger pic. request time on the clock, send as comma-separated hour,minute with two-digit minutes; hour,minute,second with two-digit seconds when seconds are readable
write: 6,34
